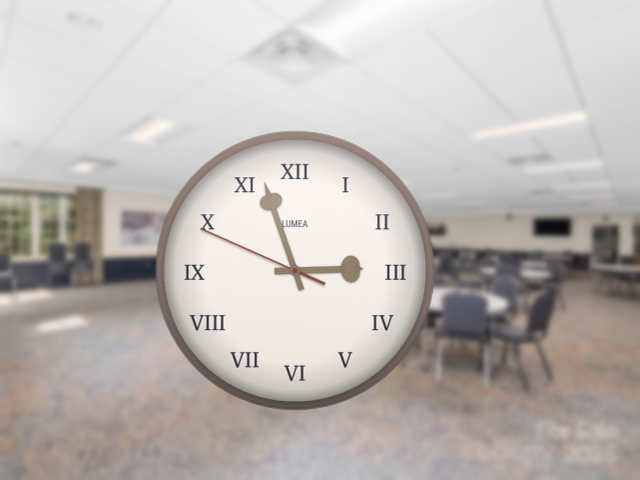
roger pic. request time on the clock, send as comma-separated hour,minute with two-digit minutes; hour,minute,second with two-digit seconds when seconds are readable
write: 2,56,49
